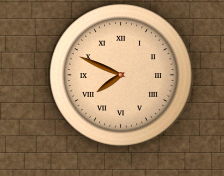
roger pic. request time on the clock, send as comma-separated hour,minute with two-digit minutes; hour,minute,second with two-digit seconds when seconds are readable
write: 7,49
